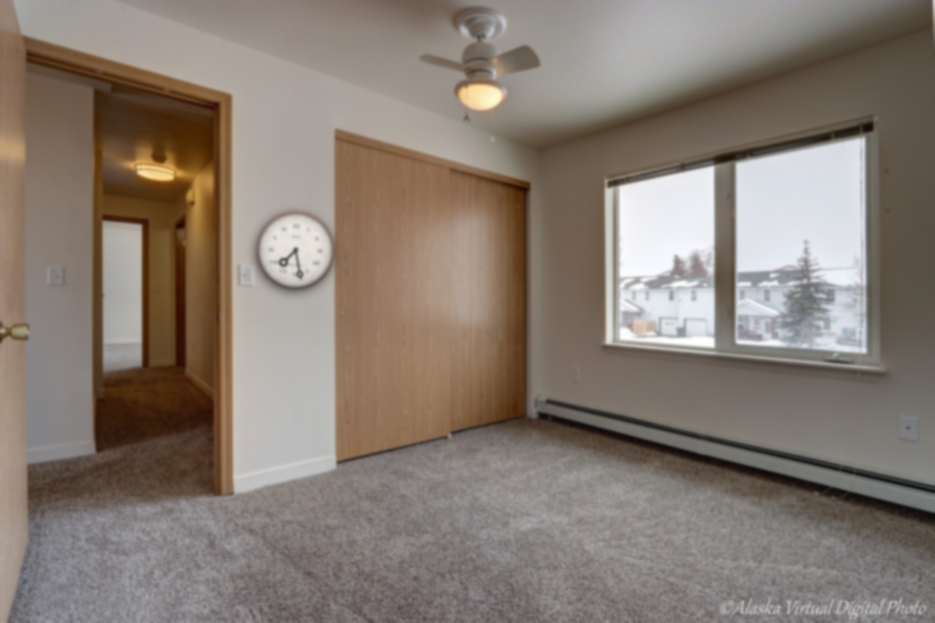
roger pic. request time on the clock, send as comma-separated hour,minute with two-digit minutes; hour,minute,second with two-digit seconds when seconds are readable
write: 7,28
